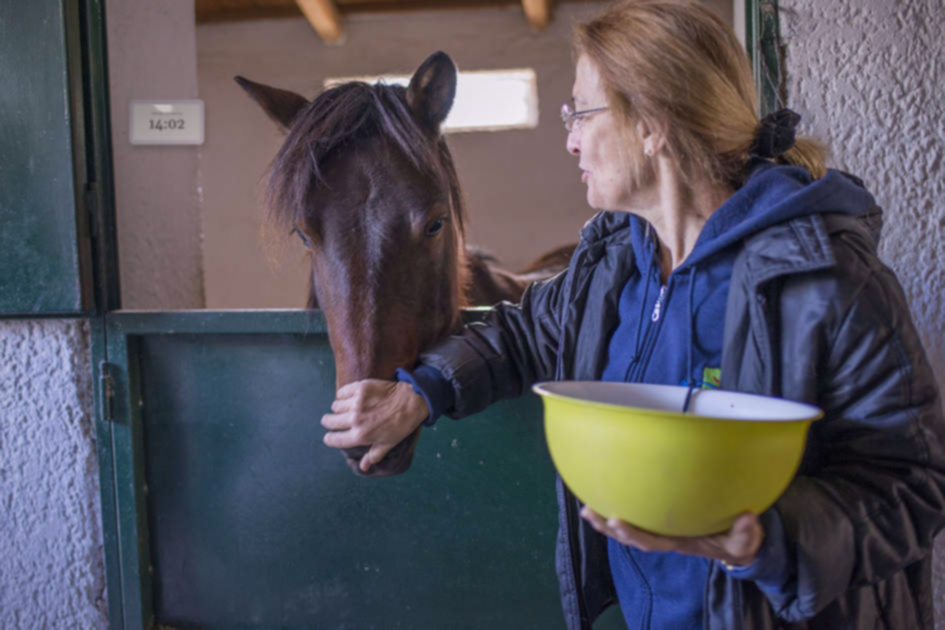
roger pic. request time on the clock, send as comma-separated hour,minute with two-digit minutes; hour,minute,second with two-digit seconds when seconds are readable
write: 14,02
